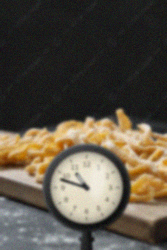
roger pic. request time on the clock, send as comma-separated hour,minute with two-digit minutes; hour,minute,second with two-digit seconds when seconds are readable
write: 10,48
